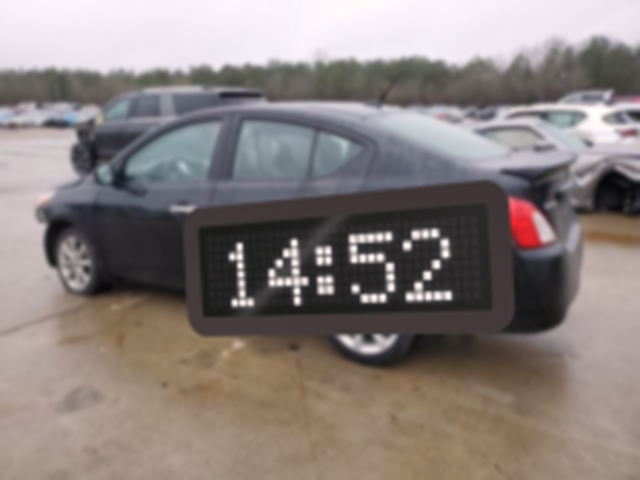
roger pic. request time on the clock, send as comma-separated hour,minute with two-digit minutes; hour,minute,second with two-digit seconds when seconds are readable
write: 14,52
